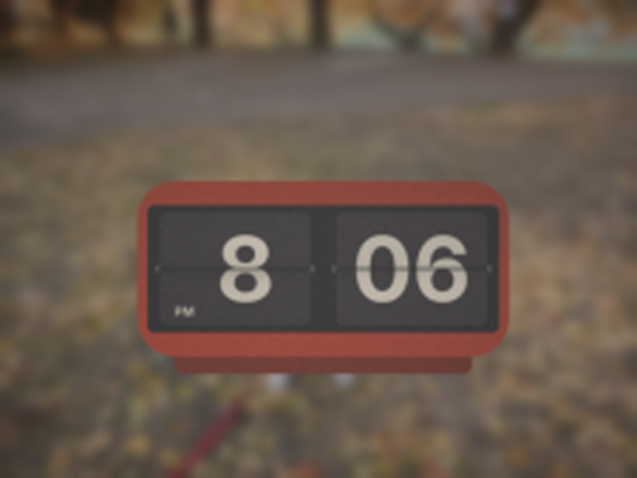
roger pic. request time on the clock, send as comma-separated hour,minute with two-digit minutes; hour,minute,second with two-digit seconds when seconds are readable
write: 8,06
